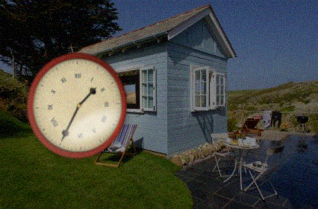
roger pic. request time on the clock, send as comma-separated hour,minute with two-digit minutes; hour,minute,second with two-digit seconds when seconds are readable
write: 1,35
